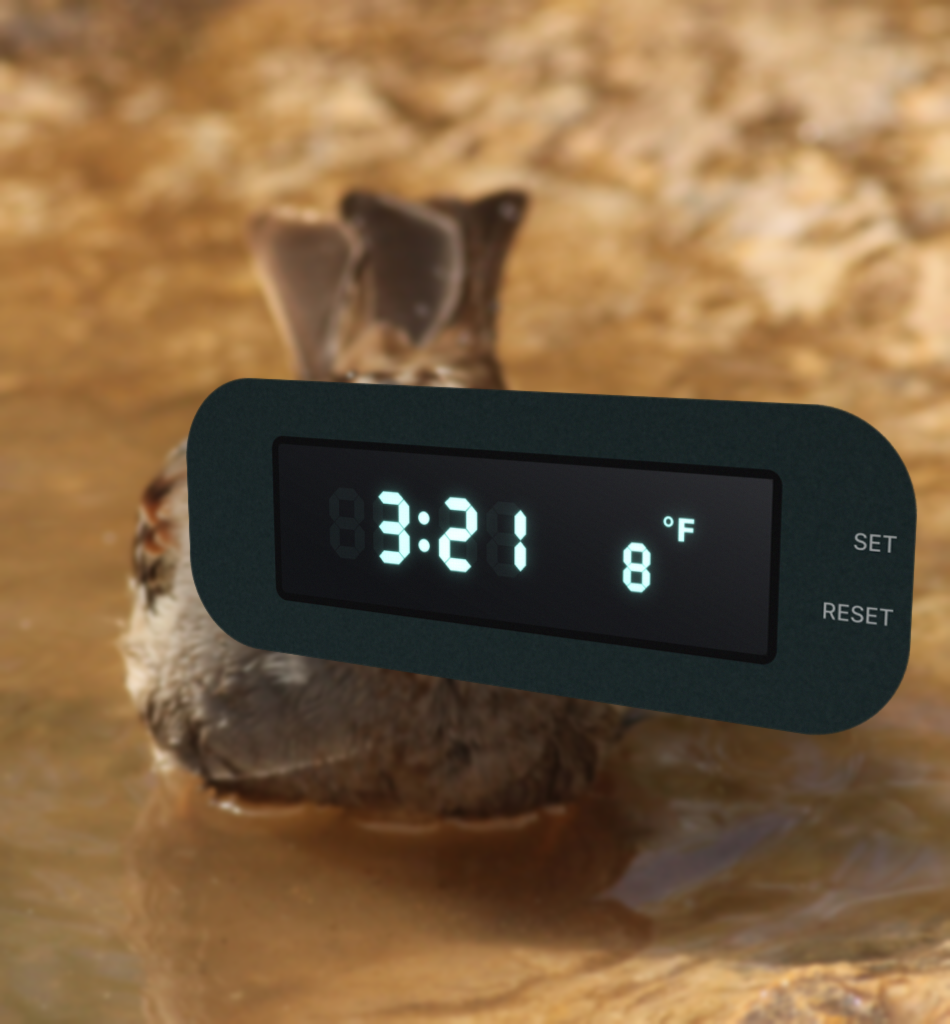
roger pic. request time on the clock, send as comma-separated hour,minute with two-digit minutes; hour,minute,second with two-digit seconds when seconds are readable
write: 3,21
